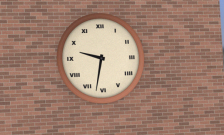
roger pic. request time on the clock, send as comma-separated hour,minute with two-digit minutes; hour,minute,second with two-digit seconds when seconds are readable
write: 9,32
